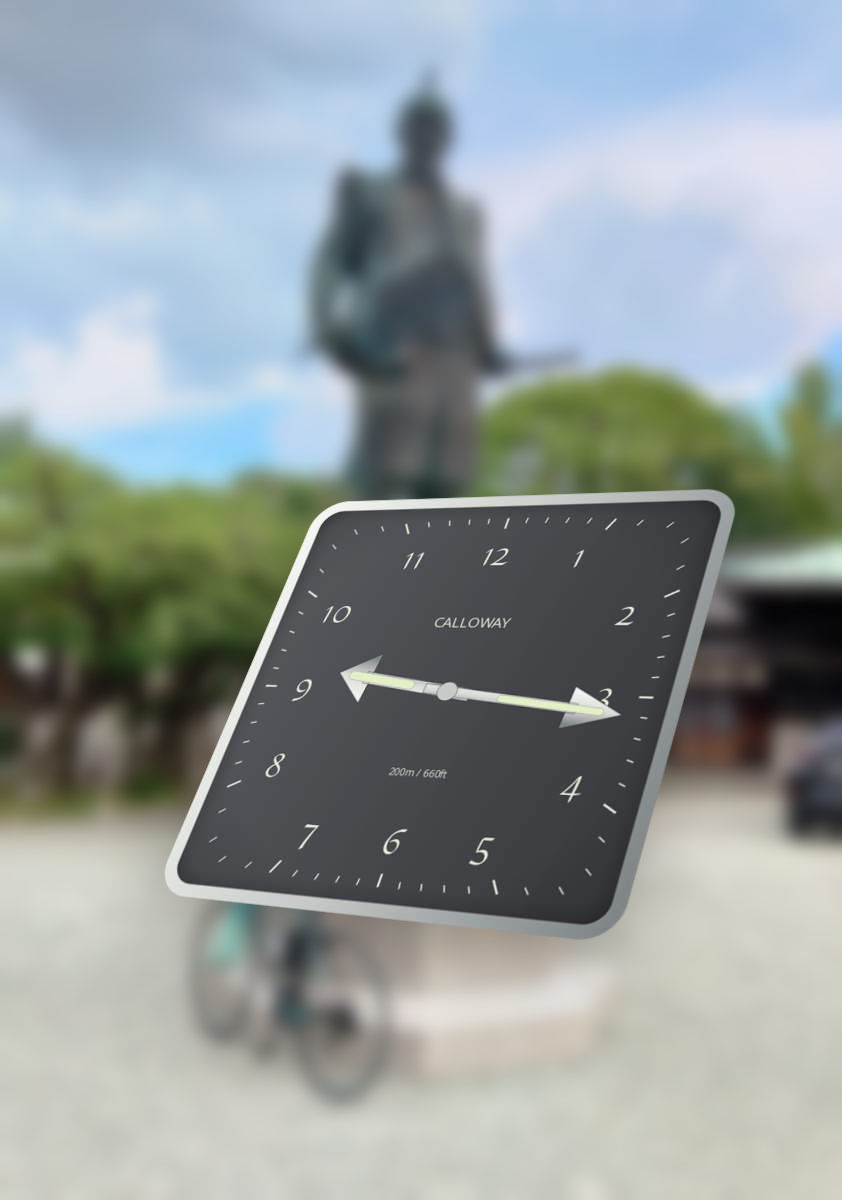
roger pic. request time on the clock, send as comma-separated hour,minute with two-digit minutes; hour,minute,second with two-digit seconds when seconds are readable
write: 9,16
